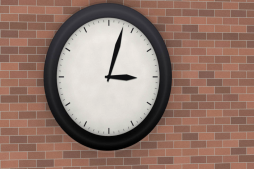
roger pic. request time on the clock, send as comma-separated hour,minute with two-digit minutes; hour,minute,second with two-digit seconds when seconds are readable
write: 3,03
